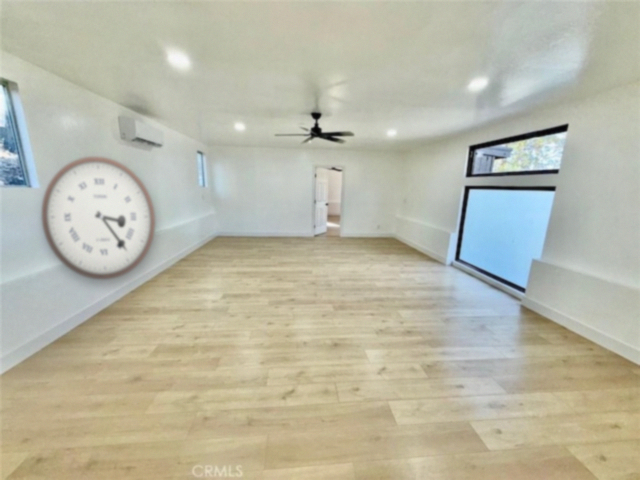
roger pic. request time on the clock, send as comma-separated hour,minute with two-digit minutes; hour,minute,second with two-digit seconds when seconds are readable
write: 3,24
